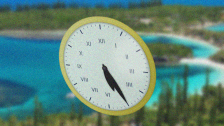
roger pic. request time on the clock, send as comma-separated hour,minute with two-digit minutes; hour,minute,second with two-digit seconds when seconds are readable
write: 5,25
